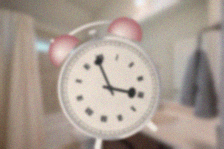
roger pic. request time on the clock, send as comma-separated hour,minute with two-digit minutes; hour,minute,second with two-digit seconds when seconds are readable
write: 3,59
